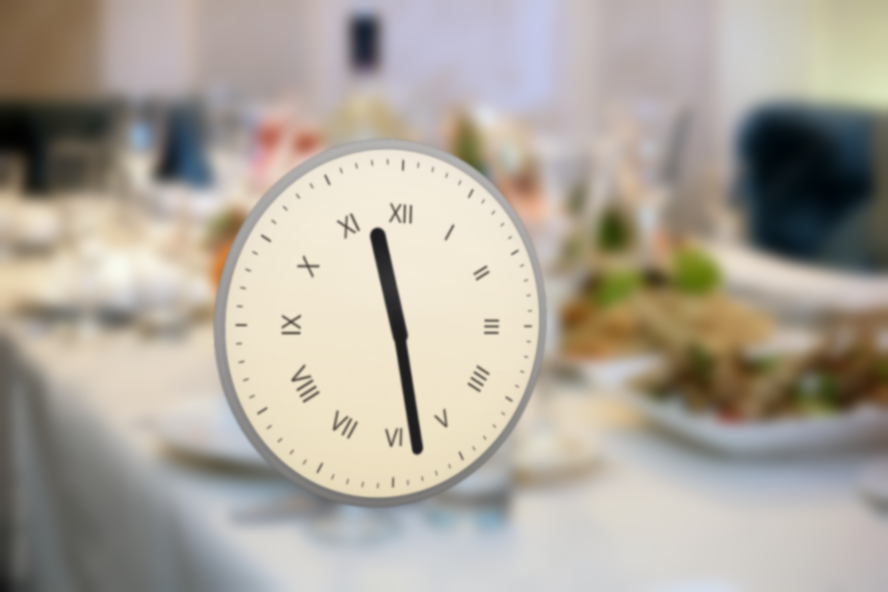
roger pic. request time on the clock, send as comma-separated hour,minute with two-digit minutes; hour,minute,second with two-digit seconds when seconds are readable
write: 11,28
